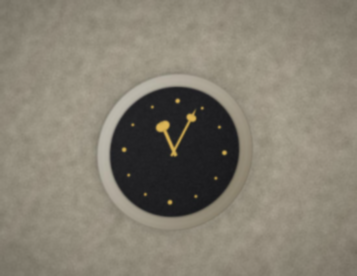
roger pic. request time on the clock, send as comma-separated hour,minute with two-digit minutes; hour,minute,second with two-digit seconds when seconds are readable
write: 11,04
